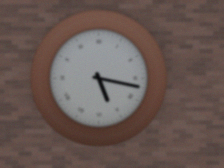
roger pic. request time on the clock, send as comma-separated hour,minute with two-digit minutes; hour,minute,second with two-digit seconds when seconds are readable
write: 5,17
